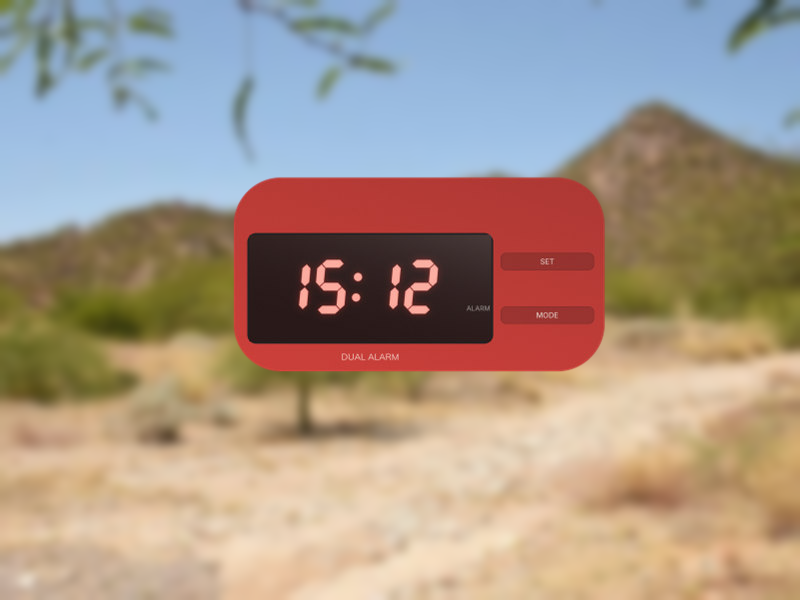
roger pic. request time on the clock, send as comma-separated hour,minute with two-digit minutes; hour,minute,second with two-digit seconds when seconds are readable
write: 15,12
